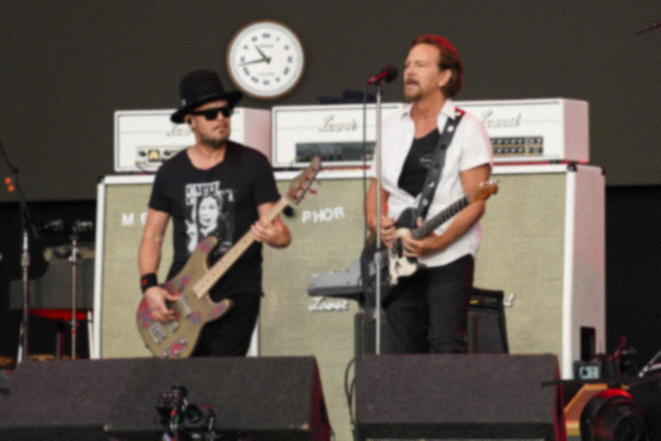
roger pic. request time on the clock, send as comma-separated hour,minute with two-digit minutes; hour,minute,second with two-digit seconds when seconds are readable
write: 10,43
